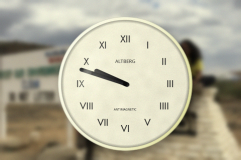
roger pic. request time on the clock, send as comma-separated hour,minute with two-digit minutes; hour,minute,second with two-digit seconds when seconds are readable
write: 9,48
